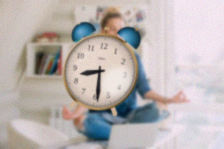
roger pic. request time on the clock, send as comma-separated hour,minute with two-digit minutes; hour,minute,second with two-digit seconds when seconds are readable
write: 8,29
